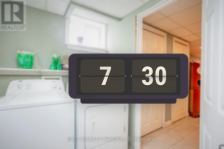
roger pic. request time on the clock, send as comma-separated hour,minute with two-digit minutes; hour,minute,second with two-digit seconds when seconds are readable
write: 7,30
